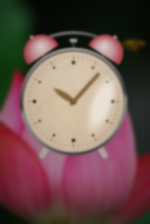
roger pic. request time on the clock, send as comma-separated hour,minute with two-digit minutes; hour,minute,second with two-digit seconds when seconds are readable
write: 10,07
